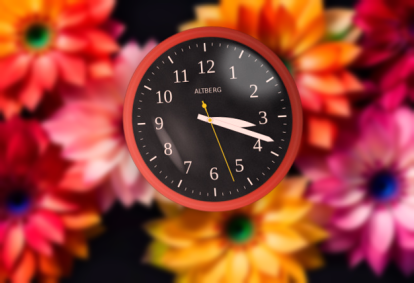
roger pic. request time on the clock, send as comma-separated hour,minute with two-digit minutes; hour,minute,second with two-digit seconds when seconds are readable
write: 3,18,27
